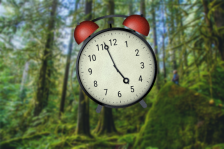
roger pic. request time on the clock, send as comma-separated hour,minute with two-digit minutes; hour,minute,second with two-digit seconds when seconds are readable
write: 4,57
